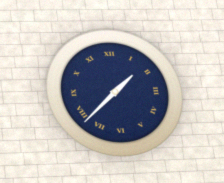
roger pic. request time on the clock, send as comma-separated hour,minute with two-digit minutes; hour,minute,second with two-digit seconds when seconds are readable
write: 1,38
